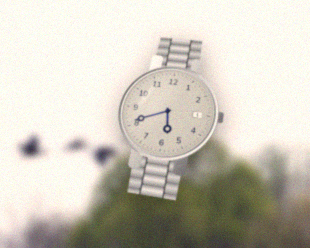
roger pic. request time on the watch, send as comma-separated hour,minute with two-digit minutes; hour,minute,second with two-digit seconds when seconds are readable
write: 5,41
